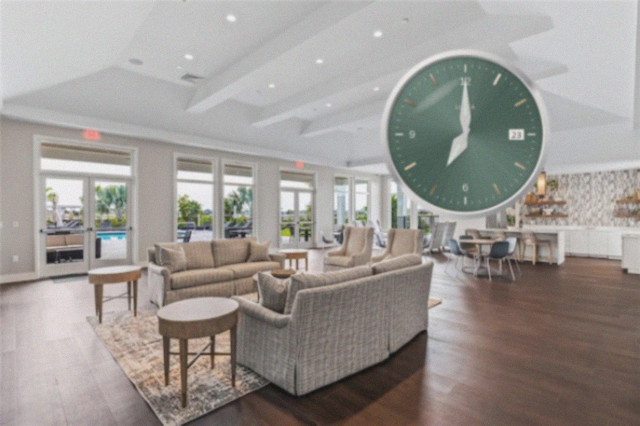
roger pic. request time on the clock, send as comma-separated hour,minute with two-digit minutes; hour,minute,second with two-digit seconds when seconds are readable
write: 7,00
